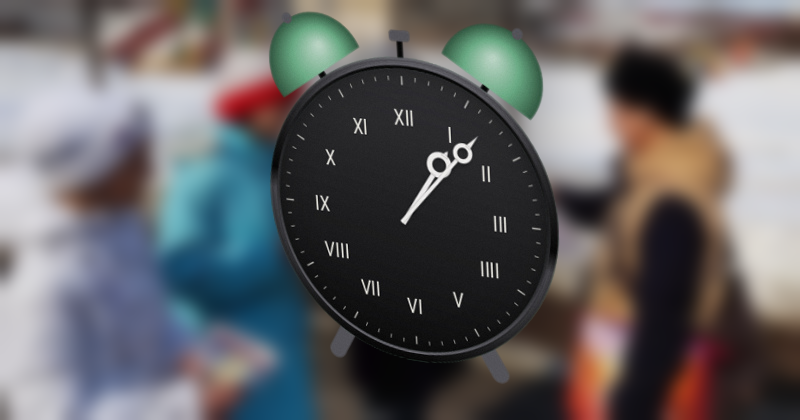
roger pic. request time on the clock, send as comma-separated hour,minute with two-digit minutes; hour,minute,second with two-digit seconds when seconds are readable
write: 1,07
